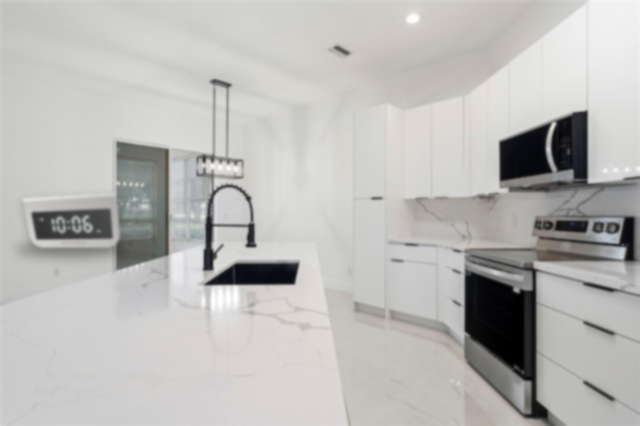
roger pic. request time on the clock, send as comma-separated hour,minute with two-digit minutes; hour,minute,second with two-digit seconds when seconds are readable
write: 10,06
